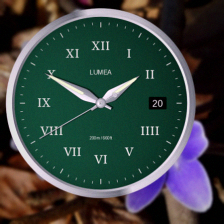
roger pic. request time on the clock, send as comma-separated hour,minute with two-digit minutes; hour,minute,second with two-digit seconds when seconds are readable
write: 1,49,40
